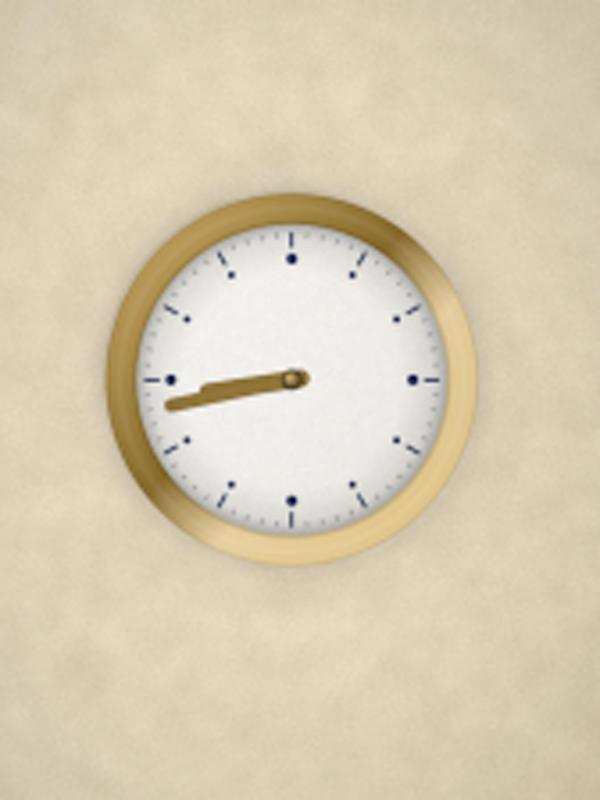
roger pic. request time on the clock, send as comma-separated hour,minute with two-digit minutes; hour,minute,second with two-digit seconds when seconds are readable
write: 8,43
